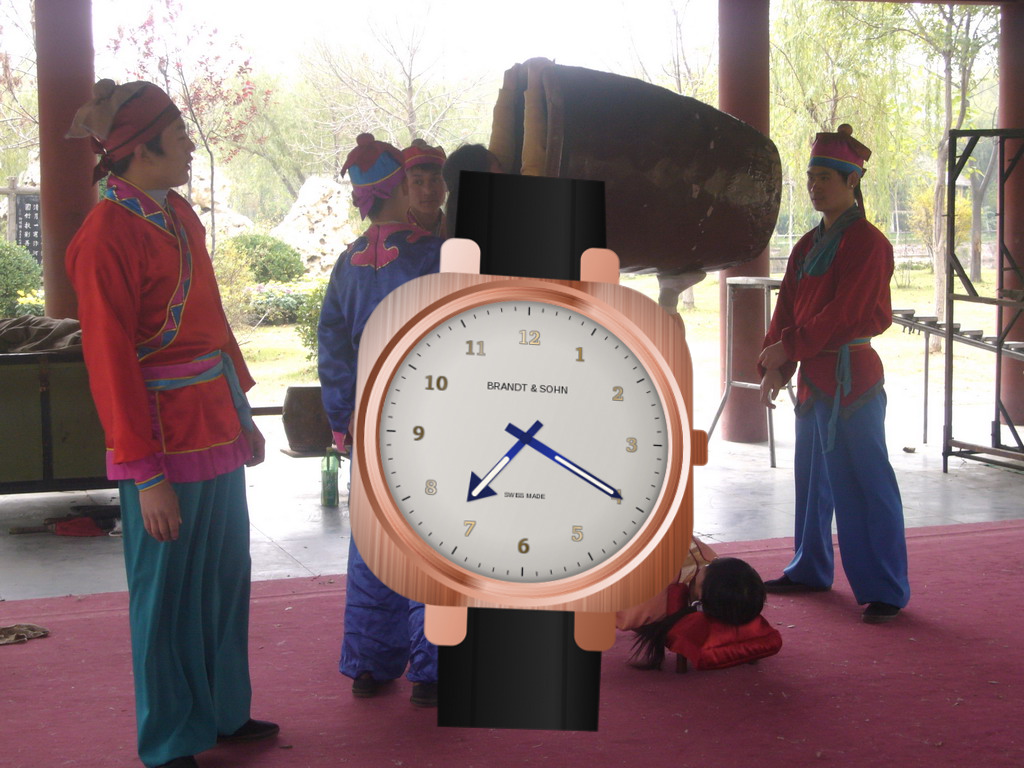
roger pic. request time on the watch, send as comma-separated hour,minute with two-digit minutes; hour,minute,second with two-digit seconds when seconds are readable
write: 7,20
